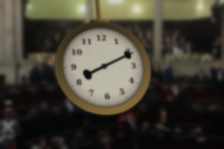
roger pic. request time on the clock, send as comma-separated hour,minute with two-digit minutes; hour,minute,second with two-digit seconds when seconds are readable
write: 8,11
